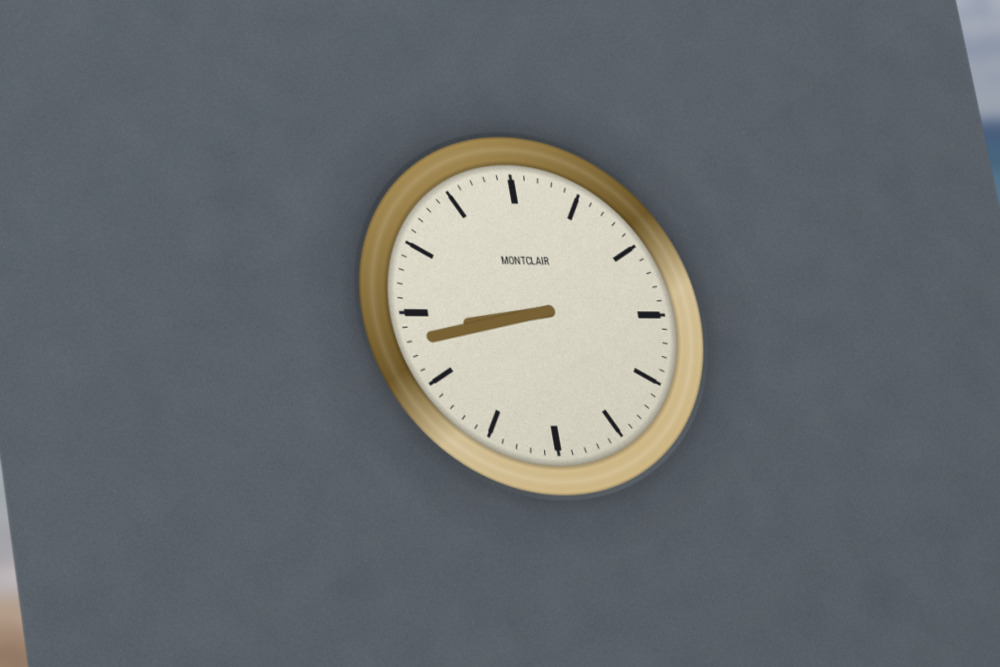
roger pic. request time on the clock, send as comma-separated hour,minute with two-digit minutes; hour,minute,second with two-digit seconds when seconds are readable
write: 8,43
